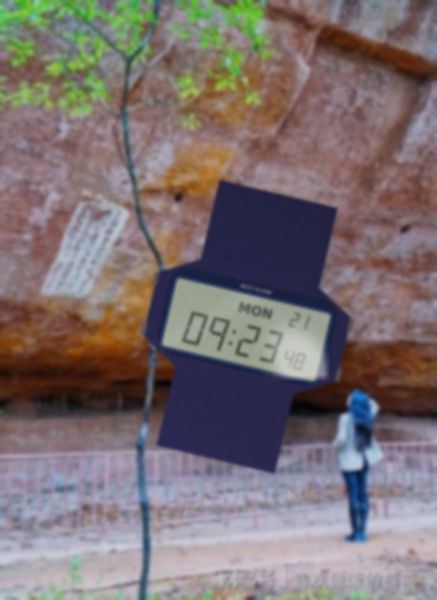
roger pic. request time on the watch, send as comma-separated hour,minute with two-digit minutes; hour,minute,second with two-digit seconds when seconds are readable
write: 9,23,48
